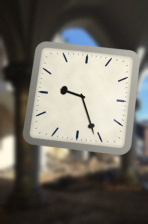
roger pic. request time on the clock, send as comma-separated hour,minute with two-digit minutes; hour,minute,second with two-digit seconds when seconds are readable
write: 9,26
